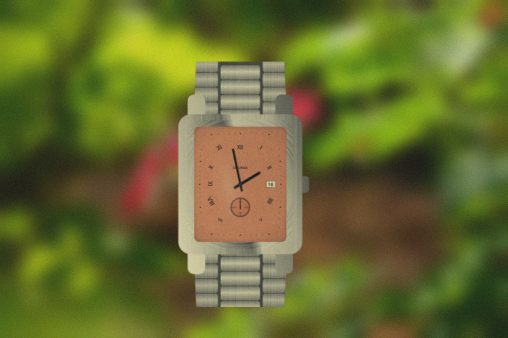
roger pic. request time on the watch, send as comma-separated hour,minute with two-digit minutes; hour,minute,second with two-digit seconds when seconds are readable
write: 1,58
